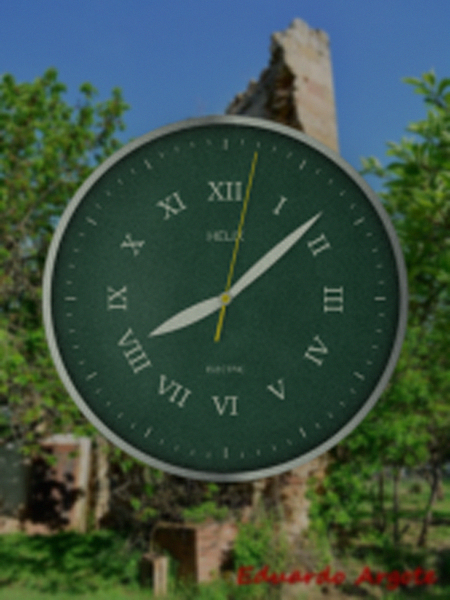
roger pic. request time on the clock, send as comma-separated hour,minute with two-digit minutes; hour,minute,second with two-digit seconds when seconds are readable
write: 8,08,02
